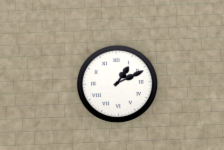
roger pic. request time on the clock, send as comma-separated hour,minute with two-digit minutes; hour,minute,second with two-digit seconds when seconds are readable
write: 1,11
